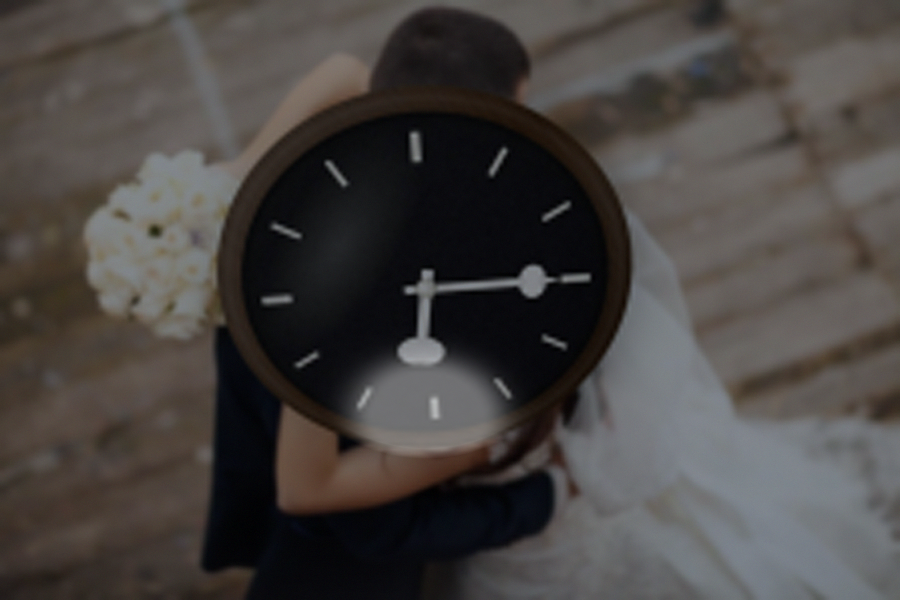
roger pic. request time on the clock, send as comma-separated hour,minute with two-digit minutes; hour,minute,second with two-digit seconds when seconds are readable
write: 6,15
